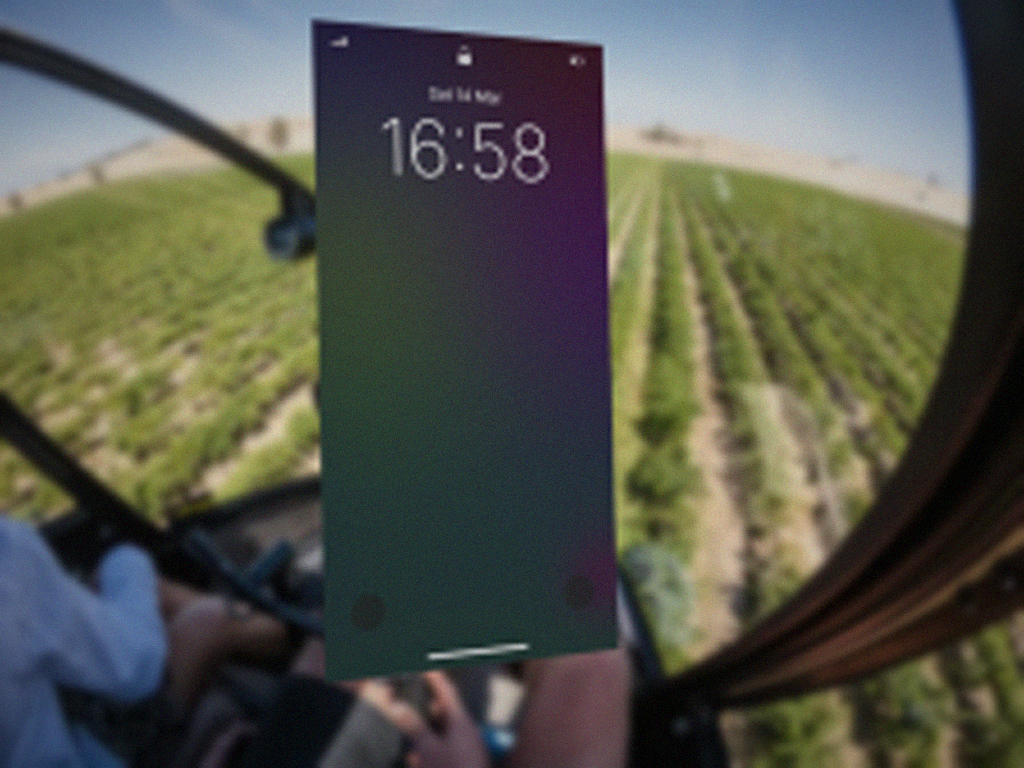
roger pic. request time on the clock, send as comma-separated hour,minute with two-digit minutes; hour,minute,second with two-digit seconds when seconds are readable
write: 16,58
